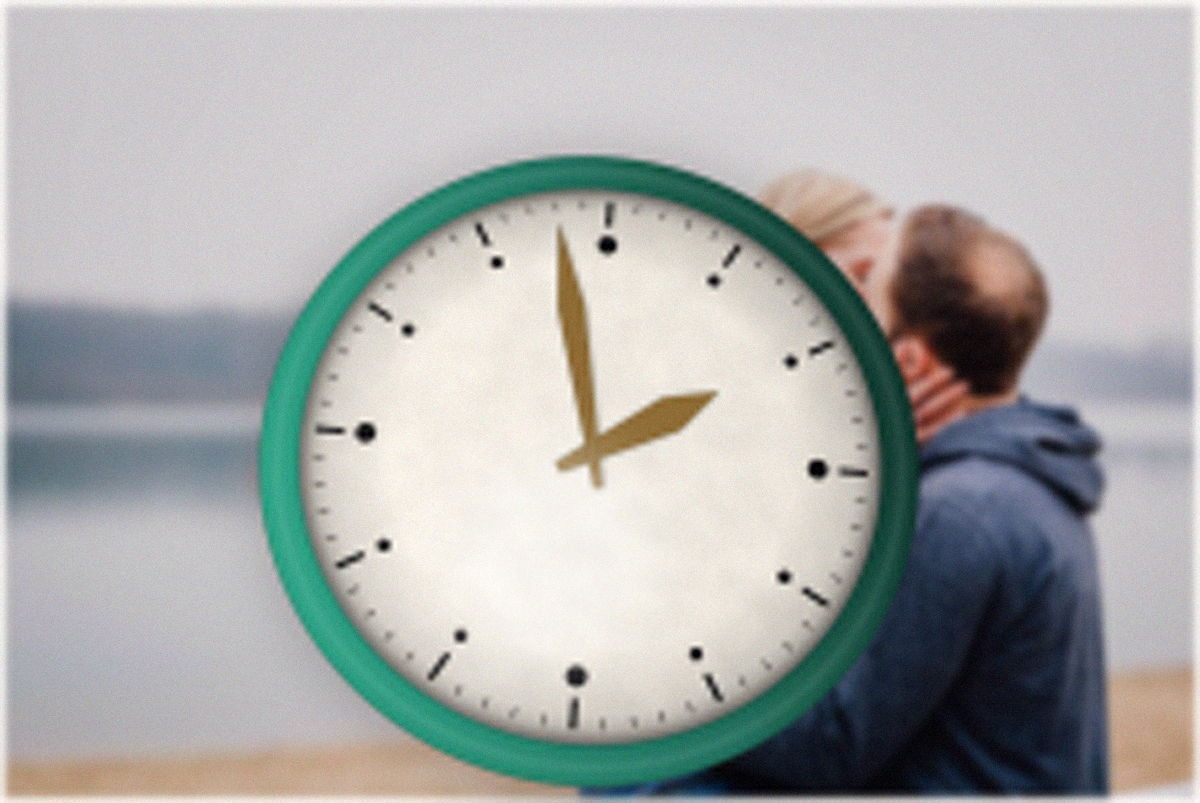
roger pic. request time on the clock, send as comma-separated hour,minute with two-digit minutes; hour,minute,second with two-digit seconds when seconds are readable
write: 1,58
